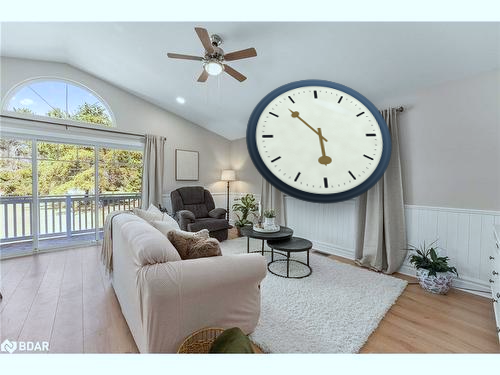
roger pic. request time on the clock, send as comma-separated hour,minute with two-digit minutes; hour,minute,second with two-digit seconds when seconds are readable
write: 5,53
